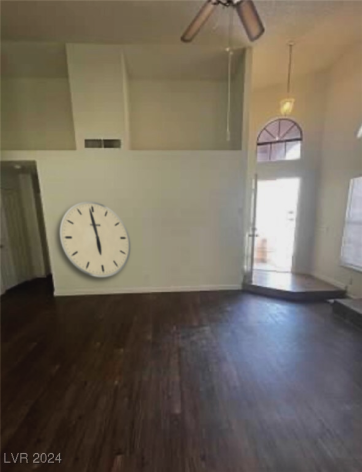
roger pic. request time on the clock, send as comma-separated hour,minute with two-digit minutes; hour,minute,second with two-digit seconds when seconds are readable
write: 5,59
